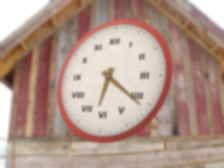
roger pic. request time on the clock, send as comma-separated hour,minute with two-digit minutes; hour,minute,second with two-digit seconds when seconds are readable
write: 6,21
